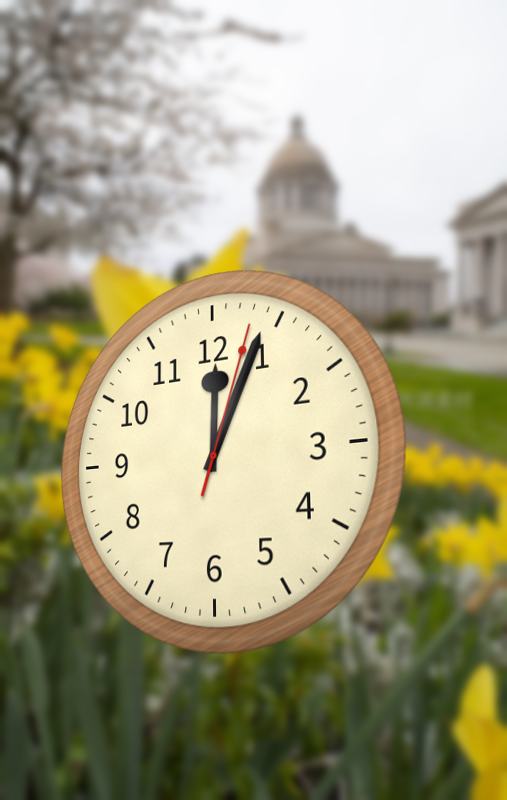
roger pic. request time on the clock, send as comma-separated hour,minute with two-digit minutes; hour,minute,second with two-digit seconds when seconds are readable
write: 12,04,03
